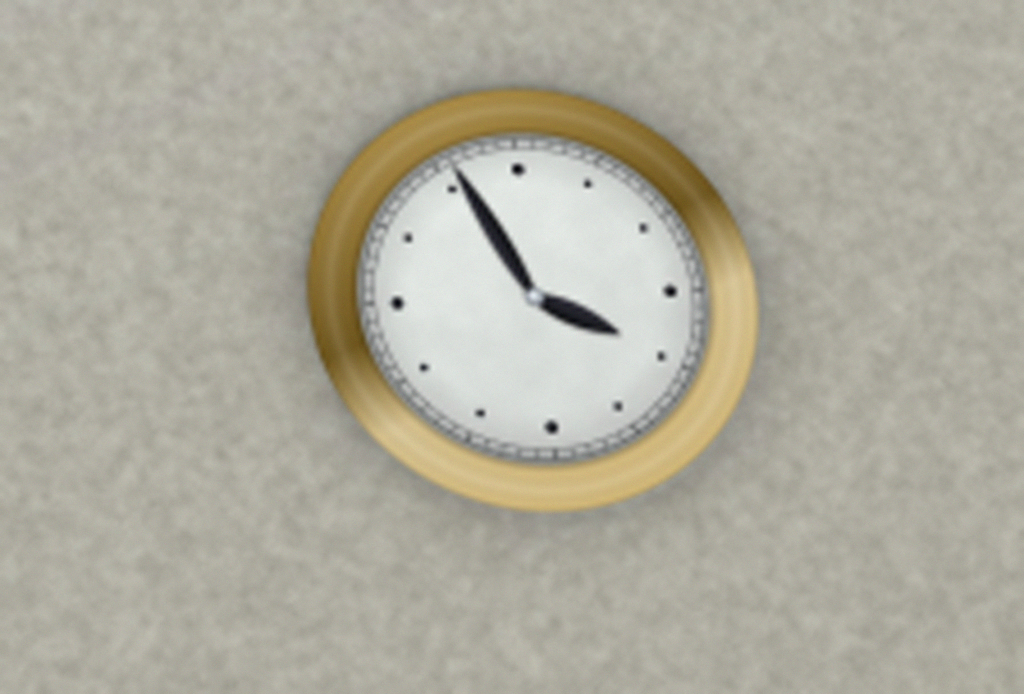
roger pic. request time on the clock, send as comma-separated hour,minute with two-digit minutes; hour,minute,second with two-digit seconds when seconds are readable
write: 3,56
